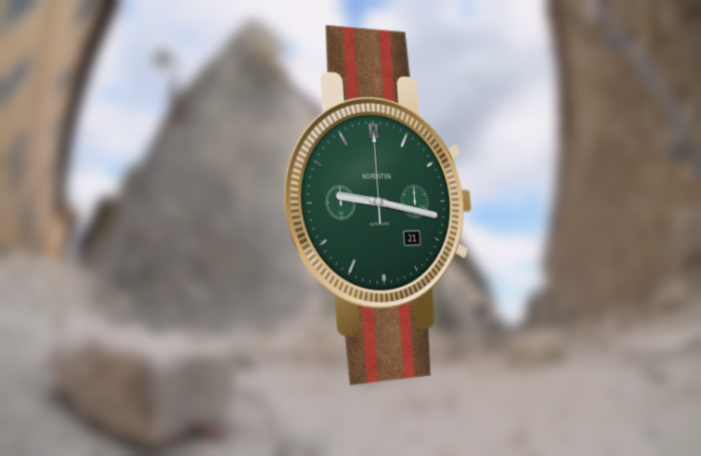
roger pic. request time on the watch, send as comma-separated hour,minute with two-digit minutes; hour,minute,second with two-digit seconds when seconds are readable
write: 9,17
